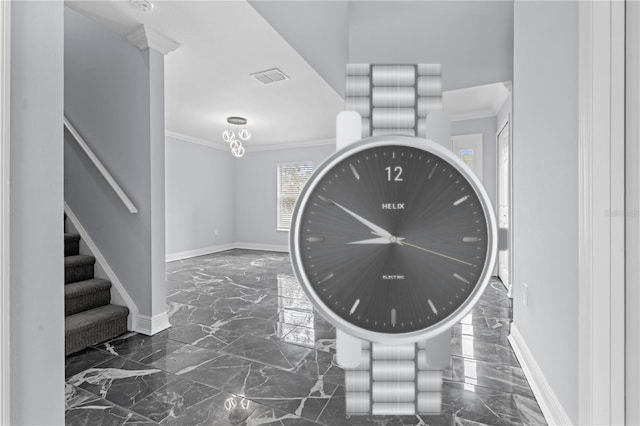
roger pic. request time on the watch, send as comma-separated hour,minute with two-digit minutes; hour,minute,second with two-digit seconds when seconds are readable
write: 8,50,18
